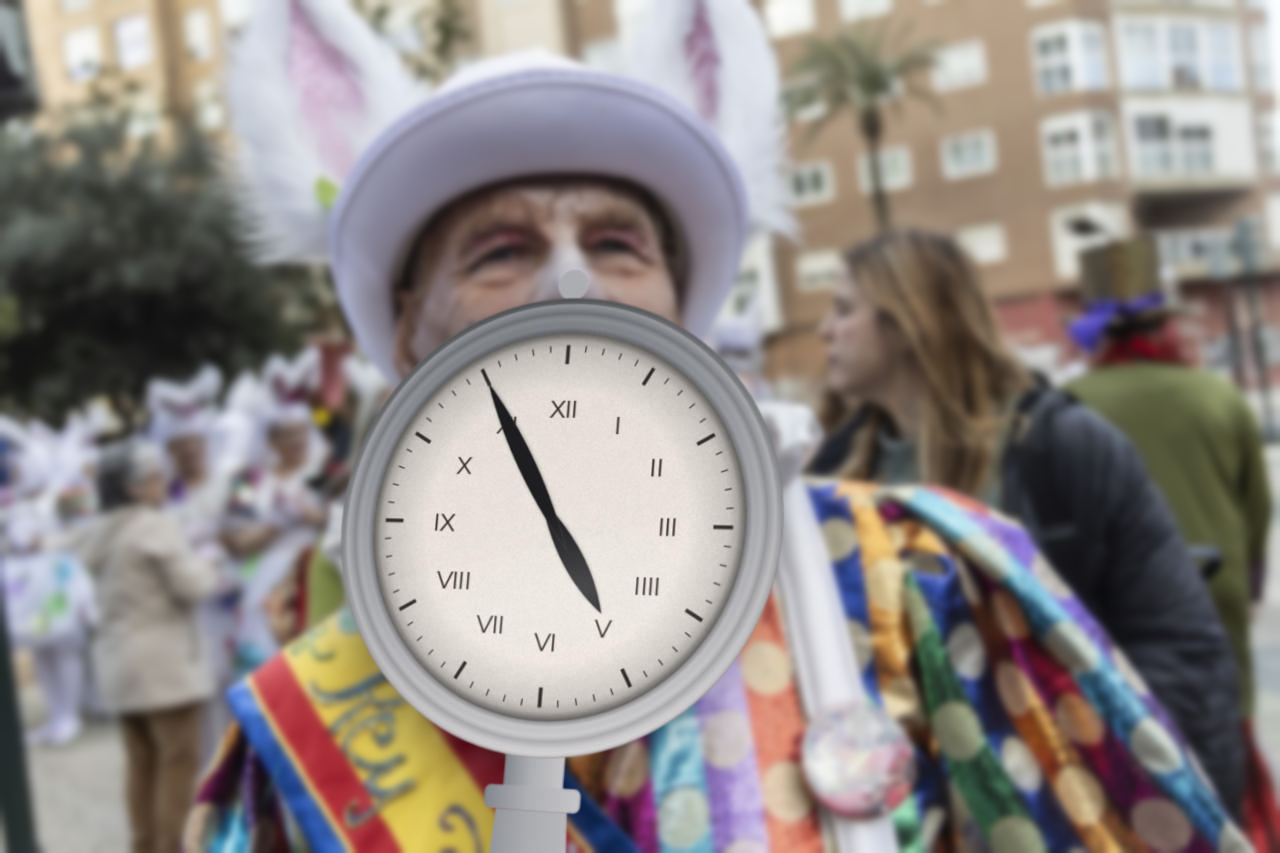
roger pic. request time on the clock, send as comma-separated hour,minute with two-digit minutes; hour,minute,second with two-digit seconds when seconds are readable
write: 4,55
